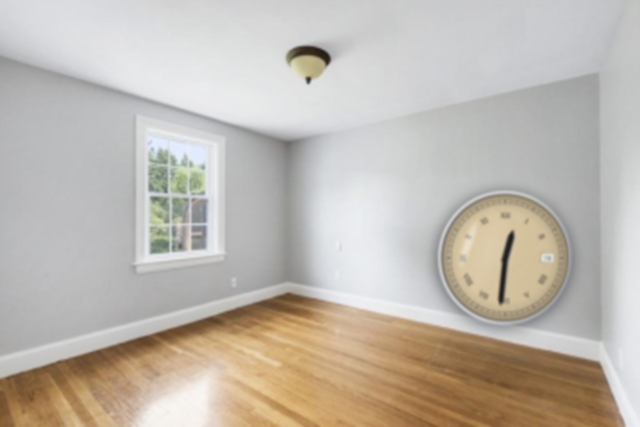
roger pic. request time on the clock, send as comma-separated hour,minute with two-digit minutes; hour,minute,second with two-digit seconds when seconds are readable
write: 12,31
